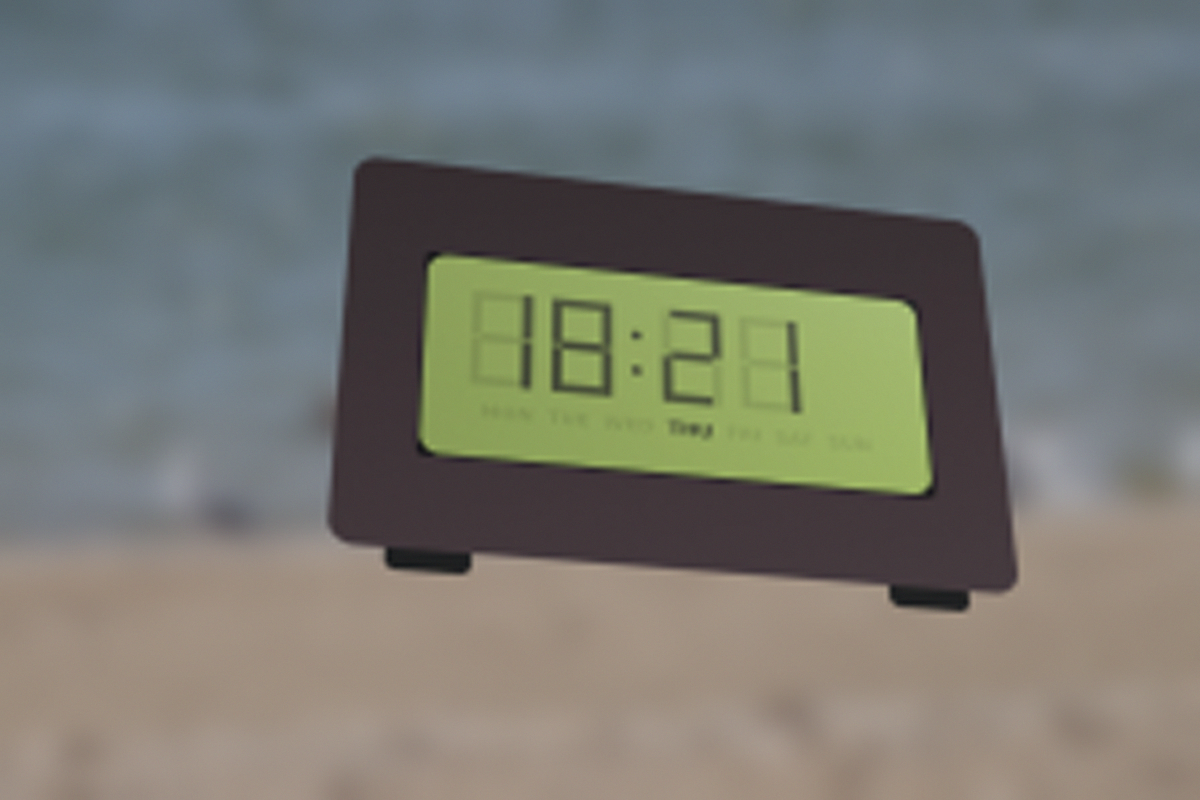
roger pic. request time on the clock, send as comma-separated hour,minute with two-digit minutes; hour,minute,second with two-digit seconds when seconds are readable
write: 18,21
